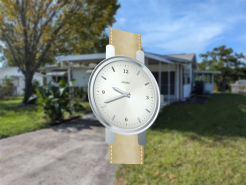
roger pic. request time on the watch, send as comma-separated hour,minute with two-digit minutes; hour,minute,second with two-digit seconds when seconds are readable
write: 9,41
